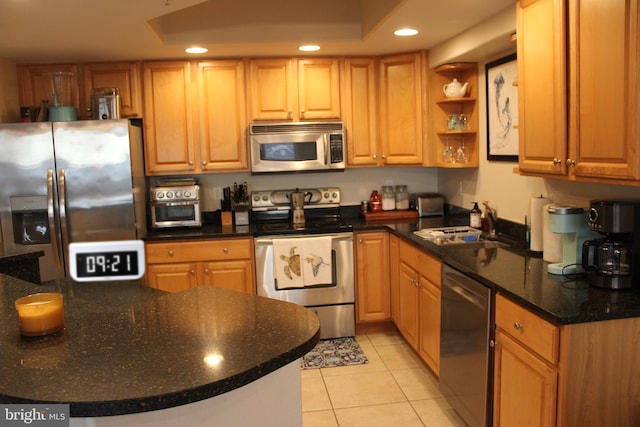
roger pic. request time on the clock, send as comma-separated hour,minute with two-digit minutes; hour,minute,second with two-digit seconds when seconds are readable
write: 9,21
